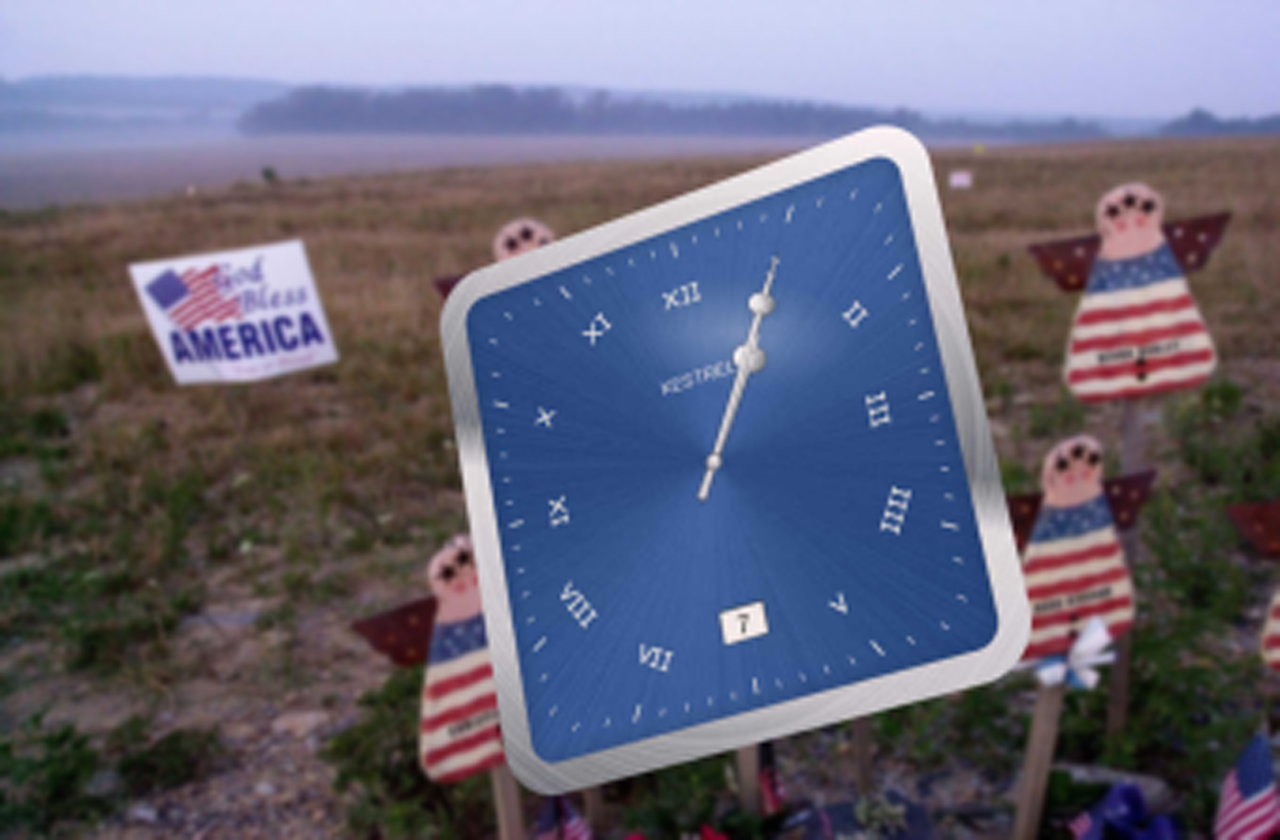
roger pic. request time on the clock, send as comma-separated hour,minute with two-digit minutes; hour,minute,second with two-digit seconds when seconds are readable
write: 1,05
